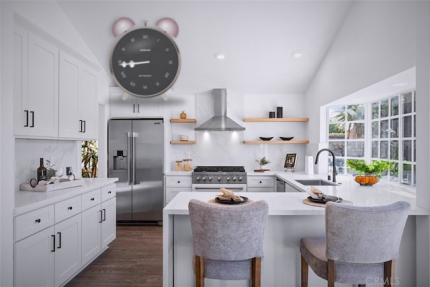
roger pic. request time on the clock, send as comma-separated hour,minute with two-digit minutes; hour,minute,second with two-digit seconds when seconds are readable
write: 8,44
